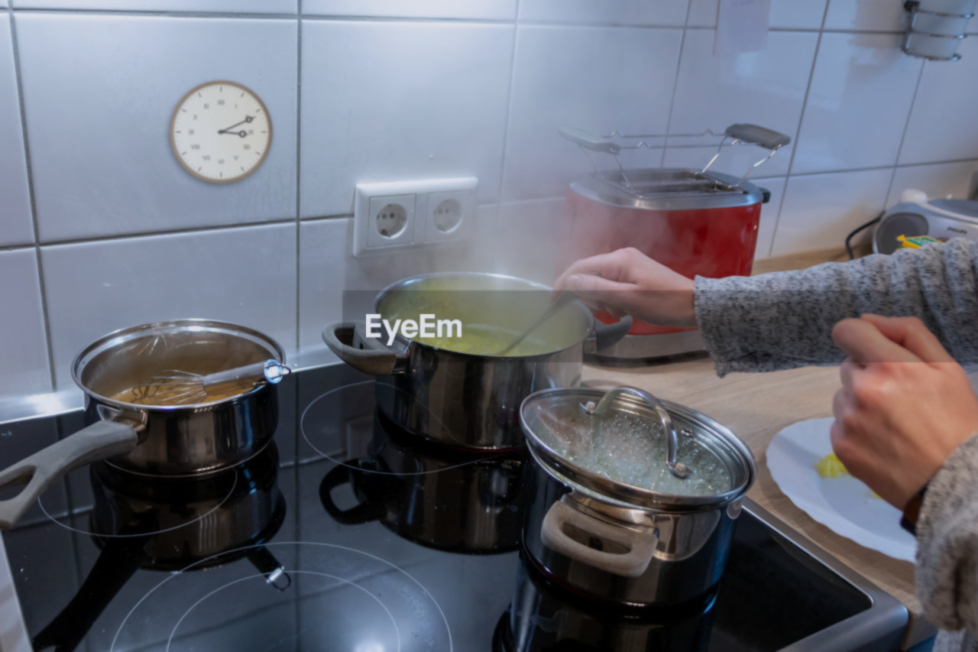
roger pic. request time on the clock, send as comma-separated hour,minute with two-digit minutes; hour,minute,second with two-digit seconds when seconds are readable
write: 3,11
